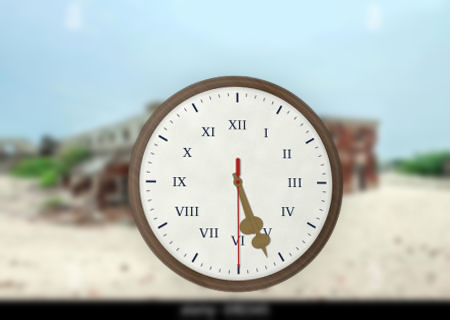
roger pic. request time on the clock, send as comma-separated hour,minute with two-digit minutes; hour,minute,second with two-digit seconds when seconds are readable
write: 5,26,30
